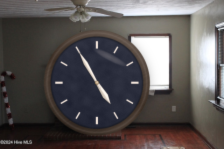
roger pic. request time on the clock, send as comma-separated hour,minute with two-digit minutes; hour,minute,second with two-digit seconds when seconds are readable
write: 4,55
